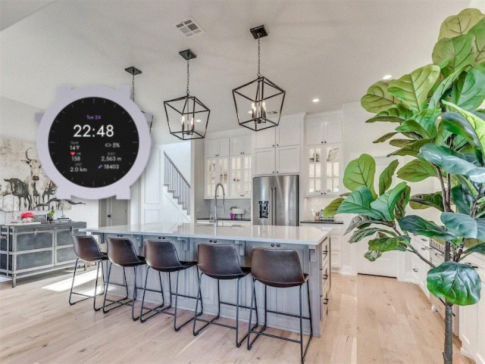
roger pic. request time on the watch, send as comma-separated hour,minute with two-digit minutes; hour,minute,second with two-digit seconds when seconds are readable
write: 22,48
